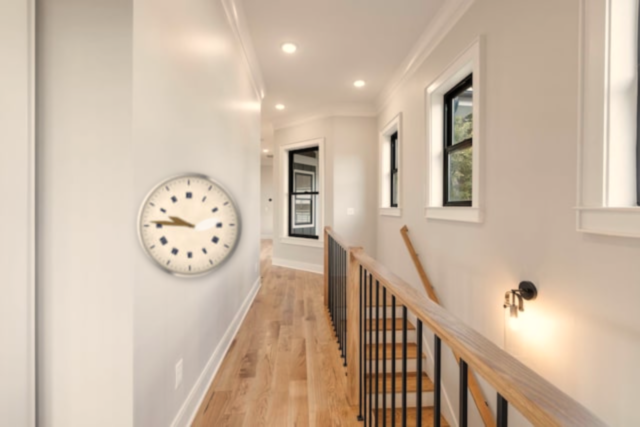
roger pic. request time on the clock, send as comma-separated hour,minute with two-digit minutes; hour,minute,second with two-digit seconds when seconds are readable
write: 9,46
